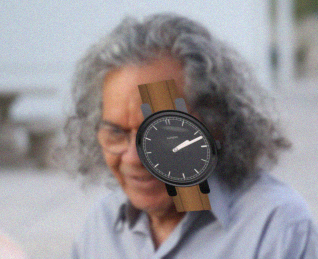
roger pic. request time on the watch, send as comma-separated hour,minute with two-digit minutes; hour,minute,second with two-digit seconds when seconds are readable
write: 2,12
